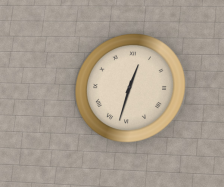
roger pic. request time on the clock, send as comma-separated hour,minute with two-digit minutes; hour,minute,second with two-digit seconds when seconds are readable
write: 12,32
